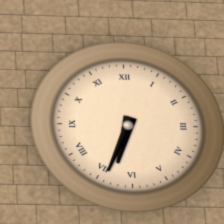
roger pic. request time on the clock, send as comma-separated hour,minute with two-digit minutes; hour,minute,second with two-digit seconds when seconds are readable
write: 6,34
